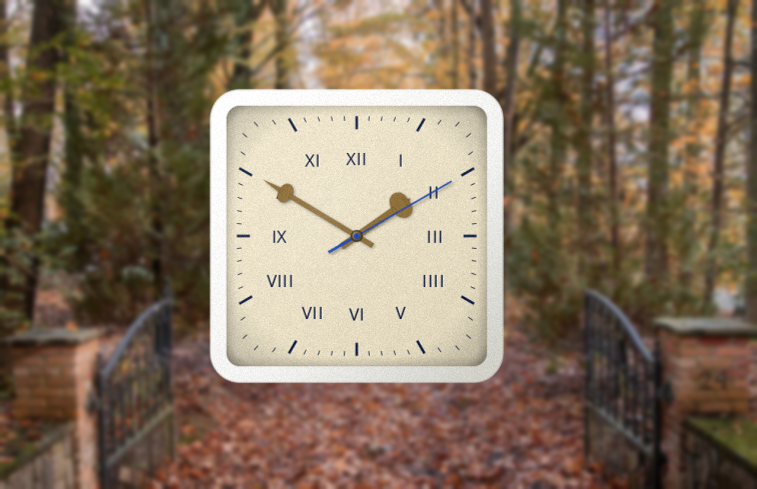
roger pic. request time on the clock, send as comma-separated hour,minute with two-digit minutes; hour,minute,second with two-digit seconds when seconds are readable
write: 1,50,10
